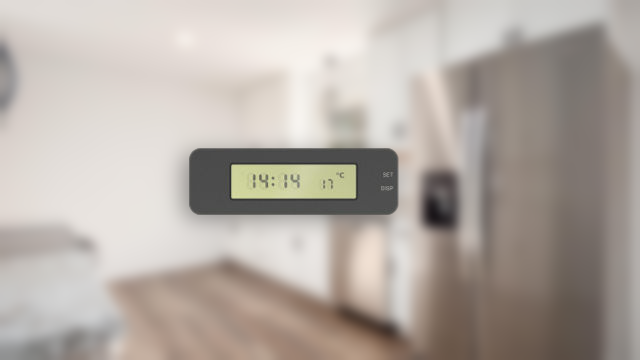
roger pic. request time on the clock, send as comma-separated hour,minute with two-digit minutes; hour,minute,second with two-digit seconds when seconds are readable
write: 14,14
